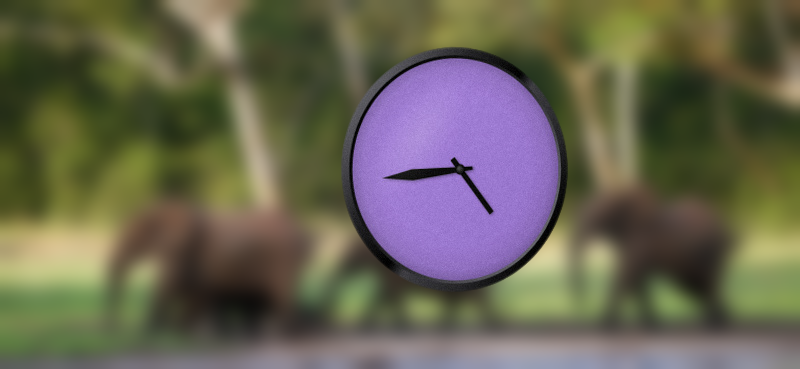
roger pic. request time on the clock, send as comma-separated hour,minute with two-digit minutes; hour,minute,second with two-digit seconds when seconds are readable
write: 4,44
